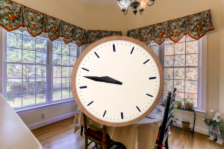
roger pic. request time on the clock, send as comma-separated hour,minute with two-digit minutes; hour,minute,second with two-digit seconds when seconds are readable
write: 9,48
